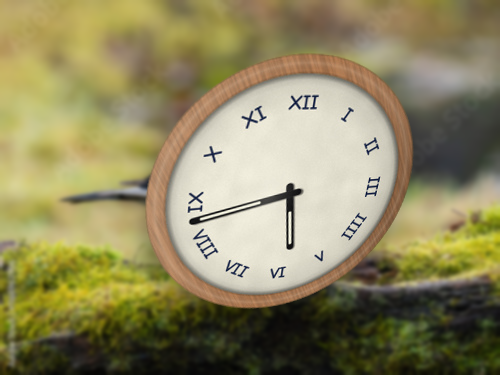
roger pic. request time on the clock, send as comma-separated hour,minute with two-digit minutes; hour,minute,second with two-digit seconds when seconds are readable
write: 5,43
